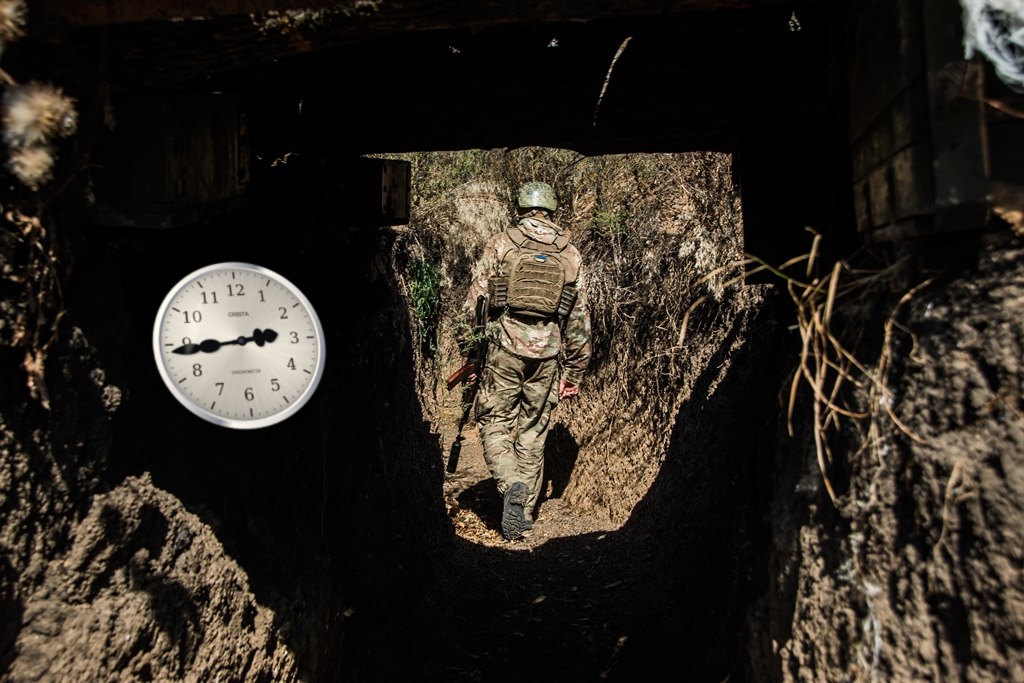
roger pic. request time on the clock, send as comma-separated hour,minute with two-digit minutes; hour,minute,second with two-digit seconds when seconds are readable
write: 2,44
